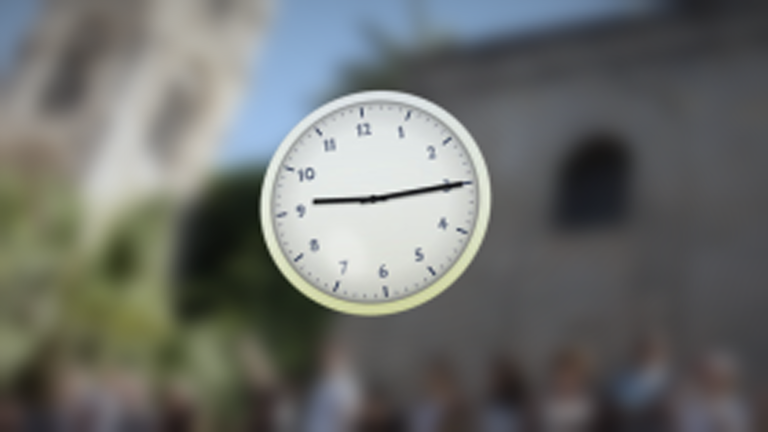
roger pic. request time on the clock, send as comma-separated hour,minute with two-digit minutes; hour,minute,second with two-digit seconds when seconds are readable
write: 9,15
